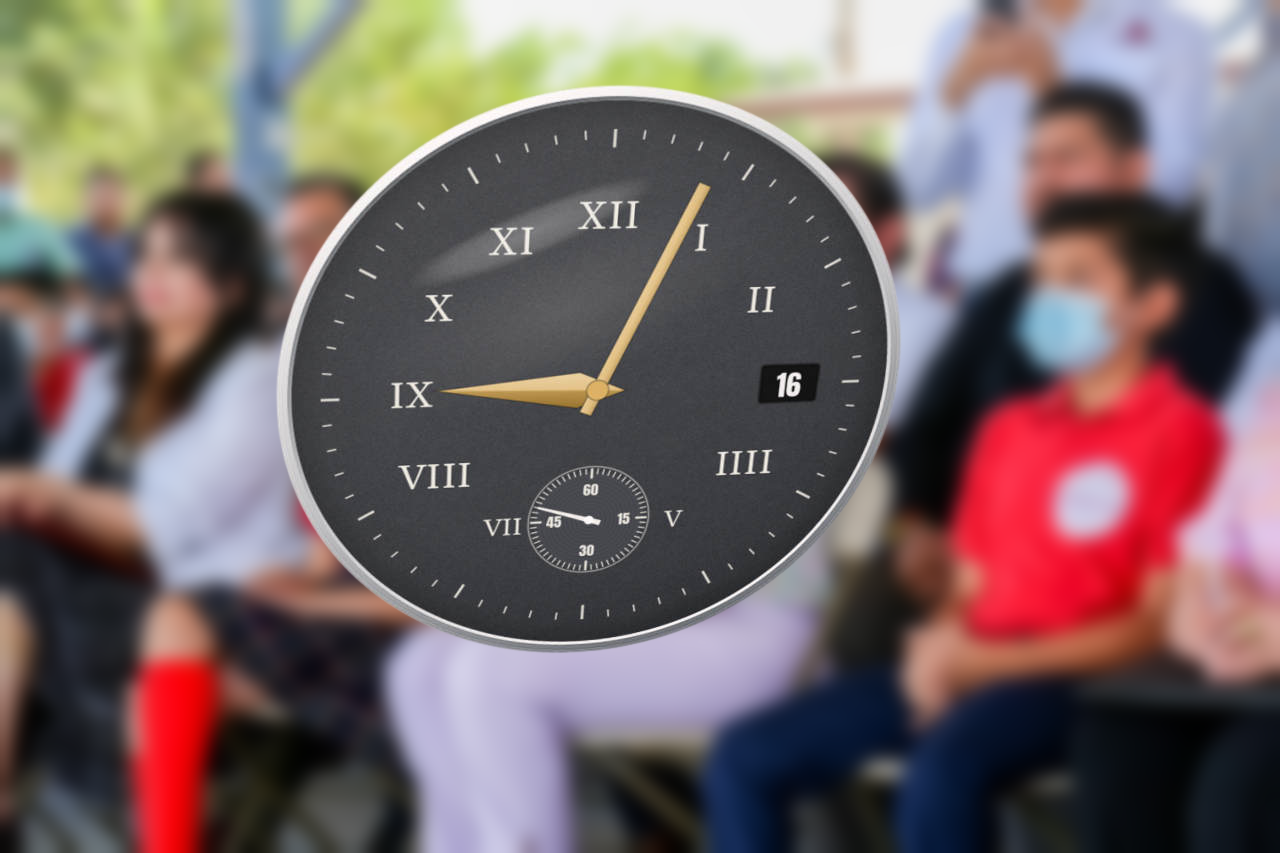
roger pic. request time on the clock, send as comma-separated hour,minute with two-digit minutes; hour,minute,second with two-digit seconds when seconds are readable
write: 9,03,48
